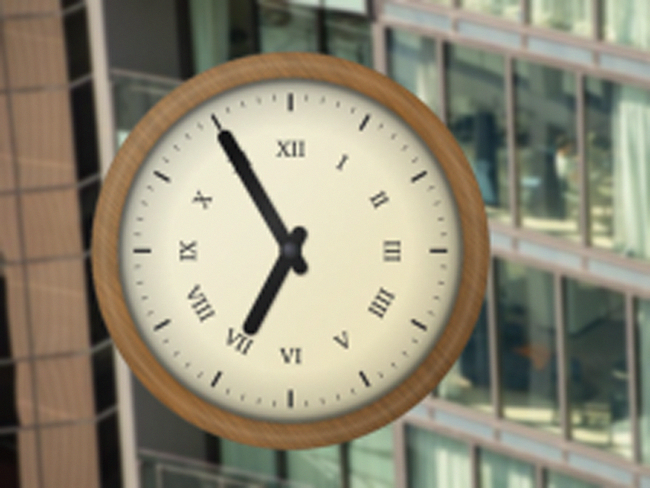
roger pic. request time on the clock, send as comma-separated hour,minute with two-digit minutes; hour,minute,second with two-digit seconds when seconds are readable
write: 6,55
